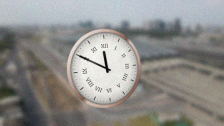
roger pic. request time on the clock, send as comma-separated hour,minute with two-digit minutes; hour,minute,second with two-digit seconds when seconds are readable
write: 11,50
